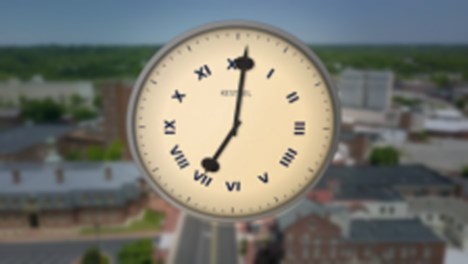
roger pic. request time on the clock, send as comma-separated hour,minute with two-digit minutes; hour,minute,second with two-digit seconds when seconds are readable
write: 7,01
